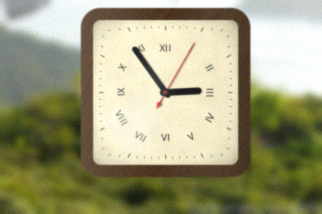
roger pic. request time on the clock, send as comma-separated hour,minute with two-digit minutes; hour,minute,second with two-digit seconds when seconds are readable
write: 2,54,05
